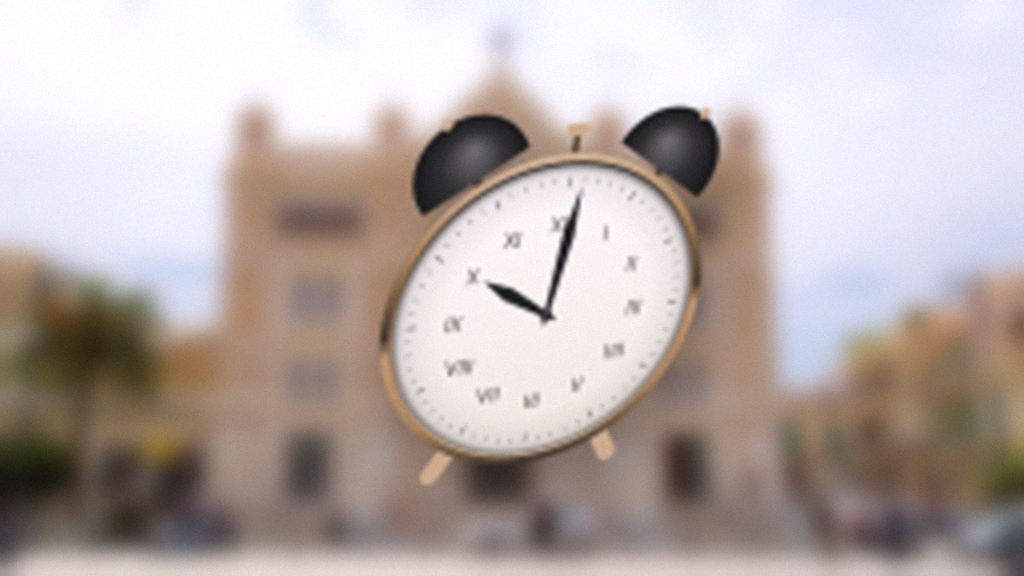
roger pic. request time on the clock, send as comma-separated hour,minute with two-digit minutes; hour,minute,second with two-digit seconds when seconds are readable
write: 10,01
